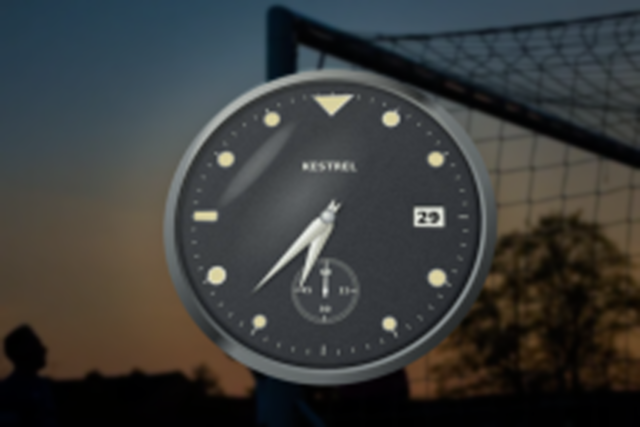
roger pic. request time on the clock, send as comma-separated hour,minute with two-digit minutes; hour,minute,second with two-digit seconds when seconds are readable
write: 6,37
